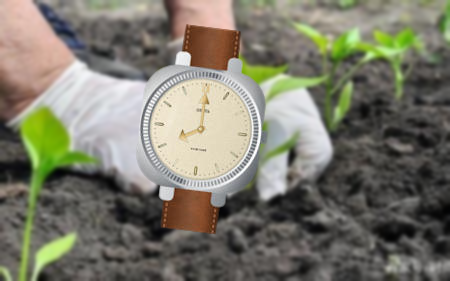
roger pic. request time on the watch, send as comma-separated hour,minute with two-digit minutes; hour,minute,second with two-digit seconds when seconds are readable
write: 8,00
